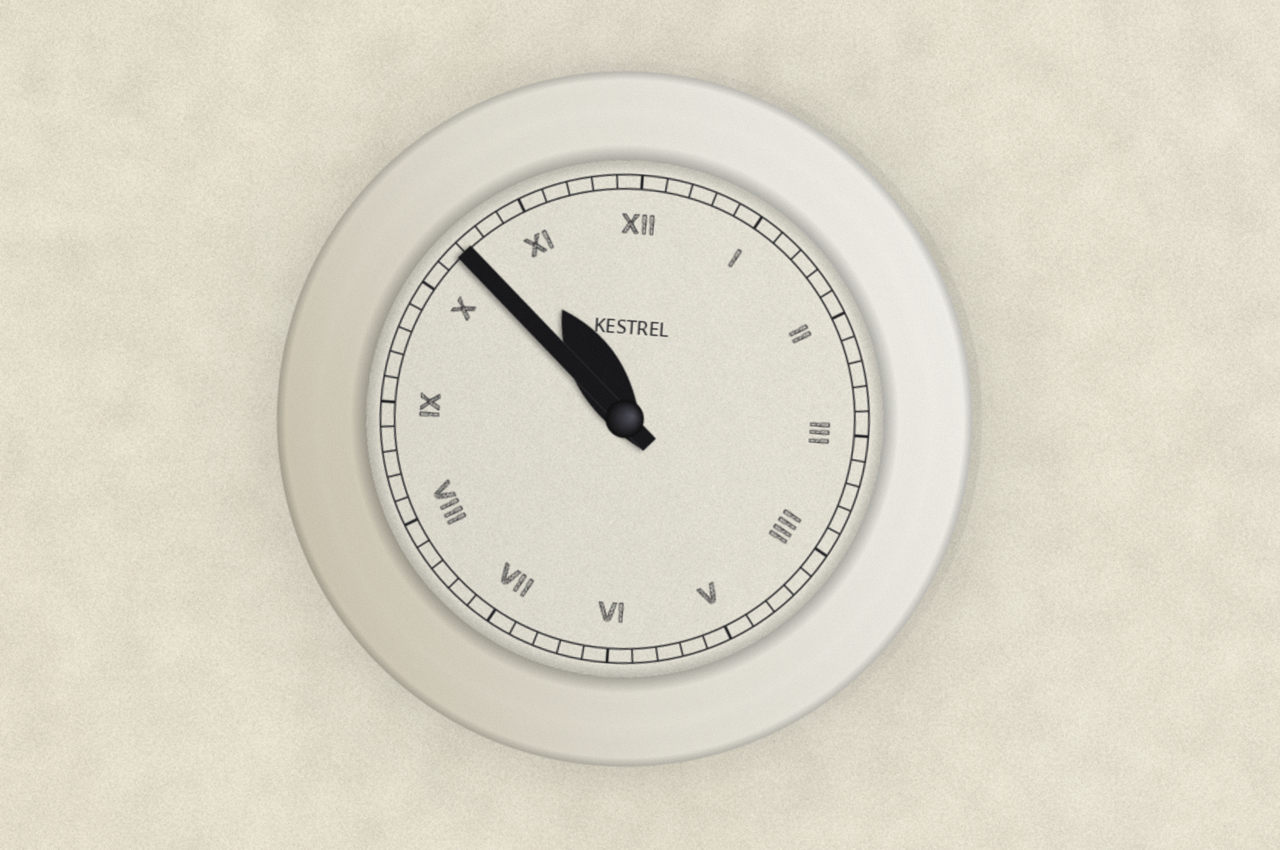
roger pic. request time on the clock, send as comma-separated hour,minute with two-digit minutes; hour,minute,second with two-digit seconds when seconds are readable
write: 10,52
